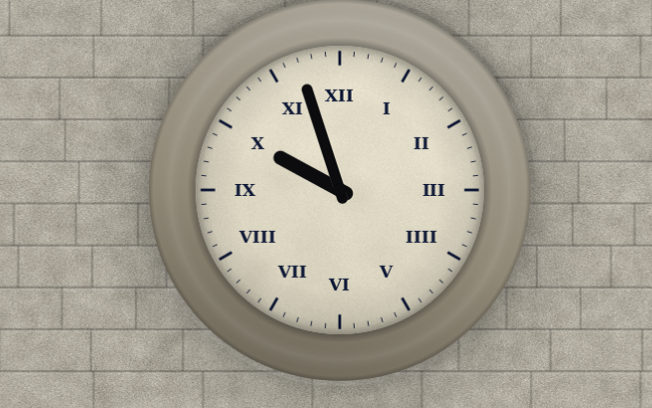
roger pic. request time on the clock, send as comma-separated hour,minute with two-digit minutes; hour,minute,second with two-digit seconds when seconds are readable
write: 9,57
